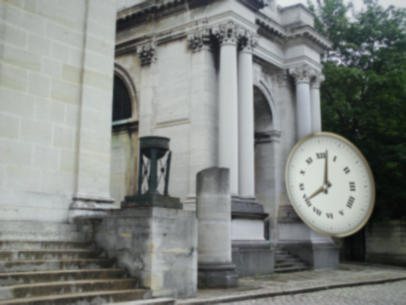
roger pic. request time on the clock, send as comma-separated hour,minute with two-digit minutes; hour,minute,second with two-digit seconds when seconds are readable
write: 8,02
